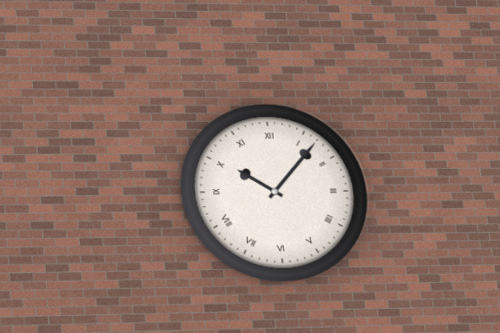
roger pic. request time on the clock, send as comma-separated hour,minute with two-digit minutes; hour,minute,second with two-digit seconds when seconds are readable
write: 10,07
